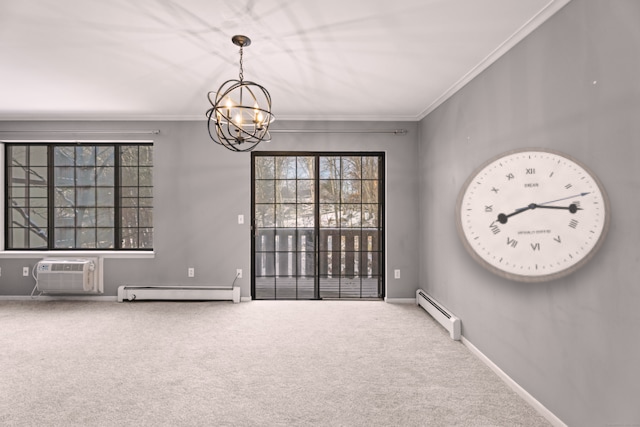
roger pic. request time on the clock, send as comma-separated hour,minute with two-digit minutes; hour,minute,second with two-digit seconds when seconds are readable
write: 8,16,13
